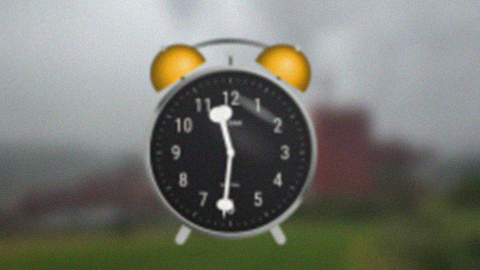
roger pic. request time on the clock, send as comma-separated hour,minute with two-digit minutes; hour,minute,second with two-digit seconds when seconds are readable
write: 11,31
